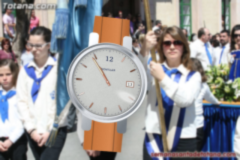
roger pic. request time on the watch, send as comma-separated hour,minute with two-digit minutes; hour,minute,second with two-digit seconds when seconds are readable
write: 10,54
